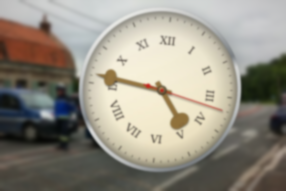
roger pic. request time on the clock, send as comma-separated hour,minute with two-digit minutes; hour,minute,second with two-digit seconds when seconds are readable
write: 4,46,17
